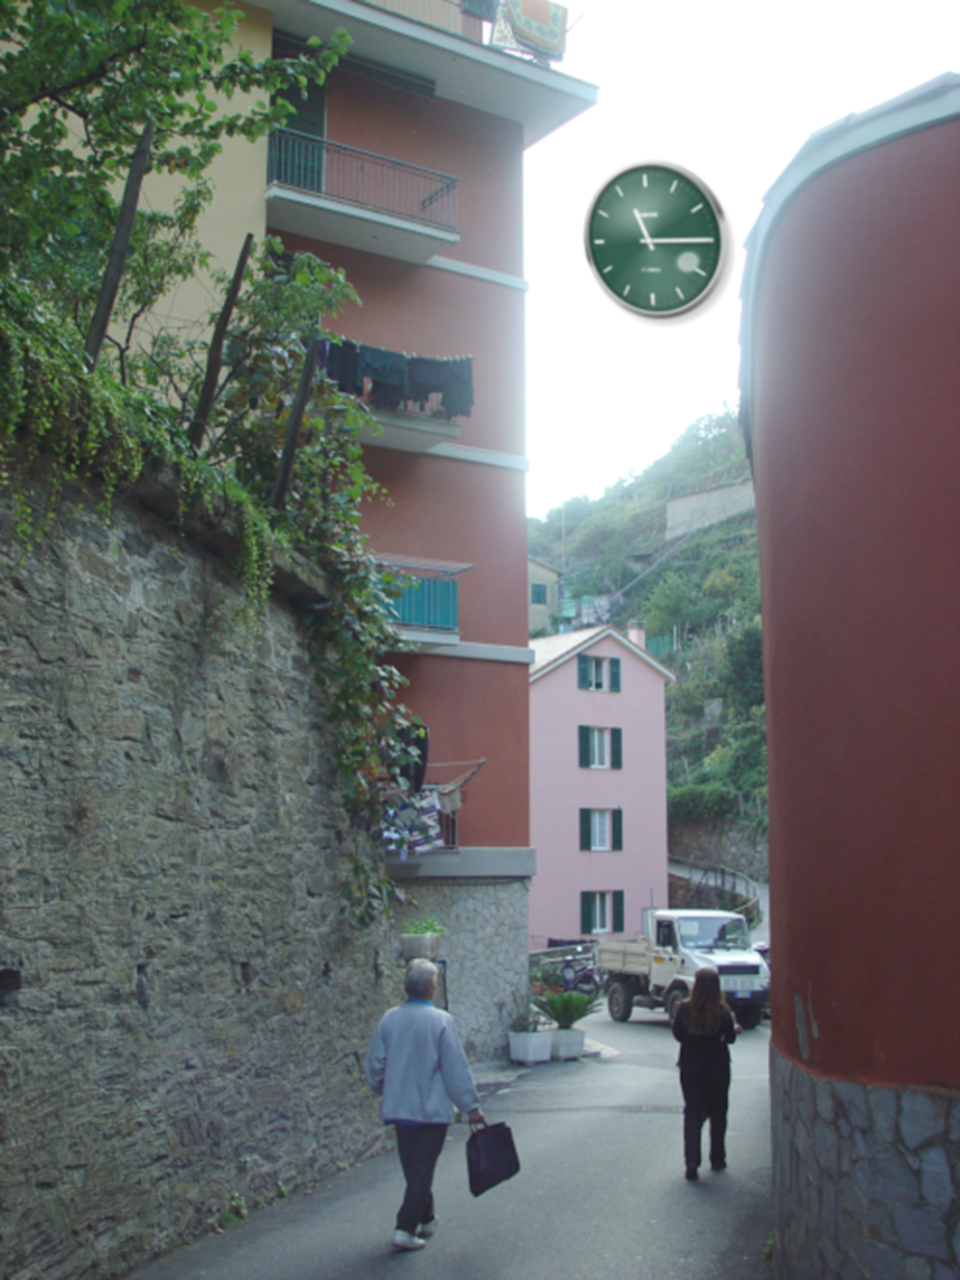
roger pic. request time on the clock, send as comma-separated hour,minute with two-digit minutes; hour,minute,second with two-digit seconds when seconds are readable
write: 11,15
